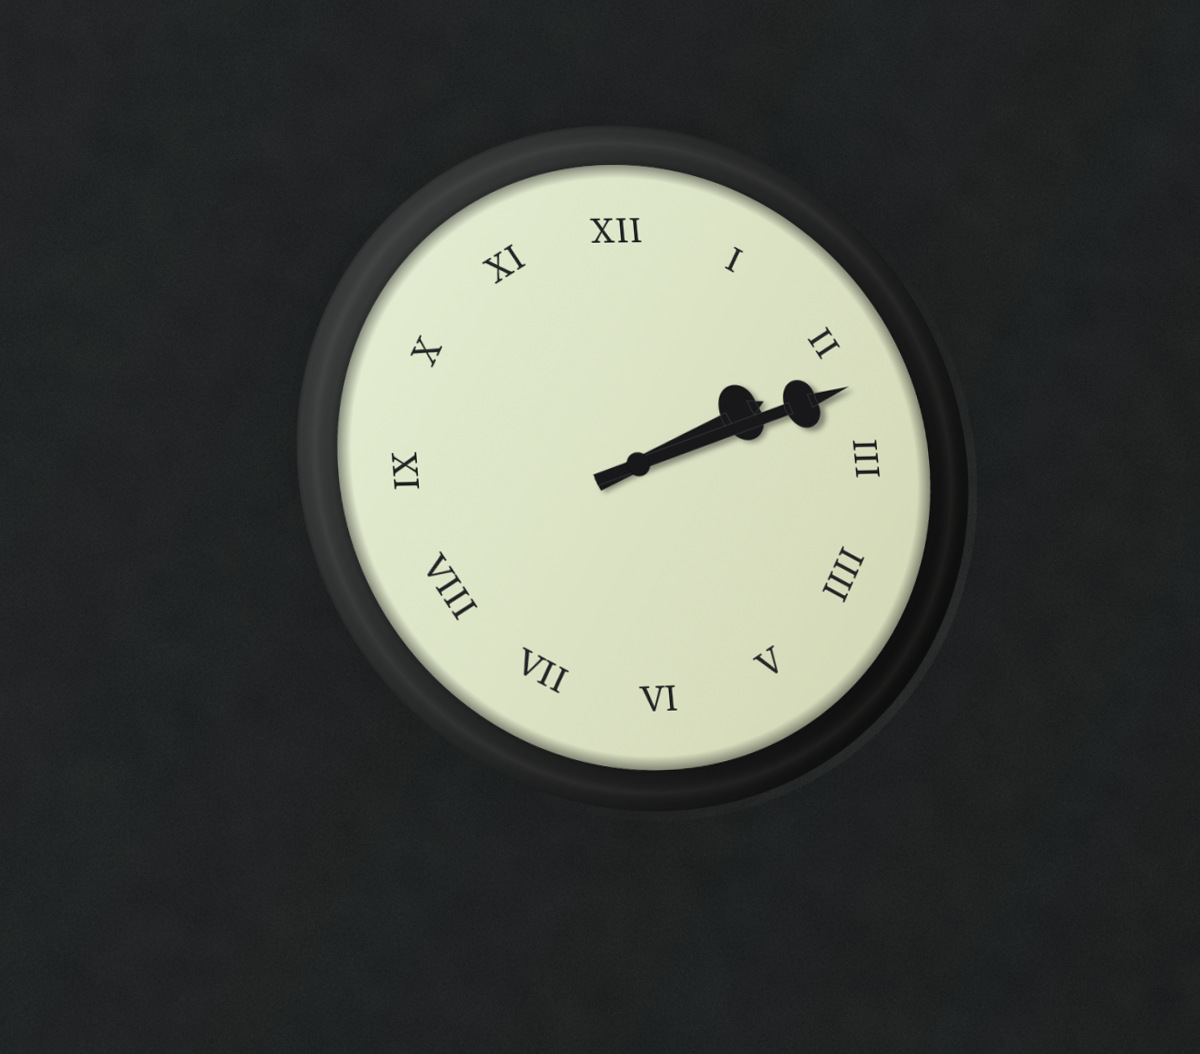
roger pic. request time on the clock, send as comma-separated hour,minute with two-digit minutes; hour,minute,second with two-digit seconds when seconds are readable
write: 2,12
